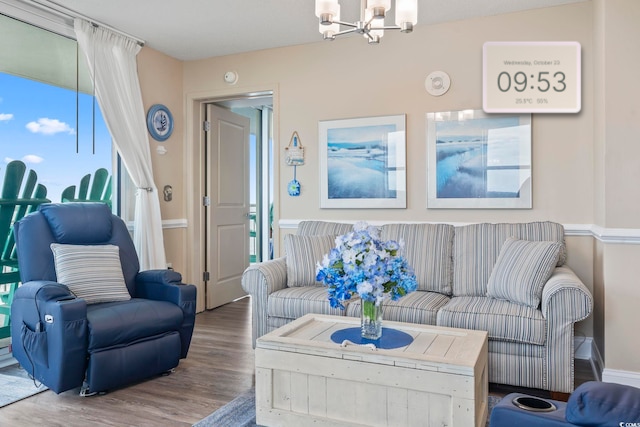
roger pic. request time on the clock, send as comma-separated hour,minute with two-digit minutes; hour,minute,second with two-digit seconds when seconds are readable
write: 9,53
